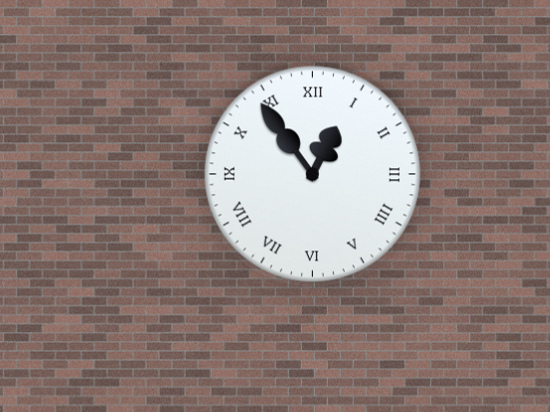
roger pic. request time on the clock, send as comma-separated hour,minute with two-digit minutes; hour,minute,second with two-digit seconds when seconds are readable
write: 12,54
